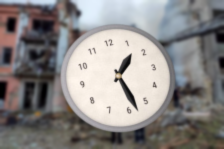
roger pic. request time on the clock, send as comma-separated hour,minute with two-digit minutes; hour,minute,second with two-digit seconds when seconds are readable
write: 1,28
